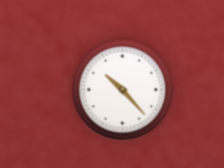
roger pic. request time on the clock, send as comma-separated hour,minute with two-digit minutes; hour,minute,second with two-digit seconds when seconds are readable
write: 10,23
